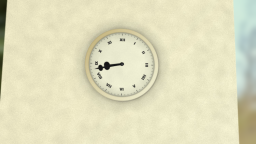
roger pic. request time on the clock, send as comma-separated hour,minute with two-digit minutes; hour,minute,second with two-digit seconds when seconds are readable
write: 8,43
